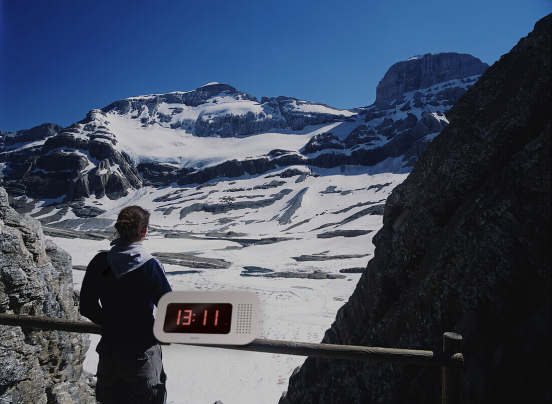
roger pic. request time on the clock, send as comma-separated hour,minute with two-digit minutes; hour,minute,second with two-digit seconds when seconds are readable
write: 13,11
